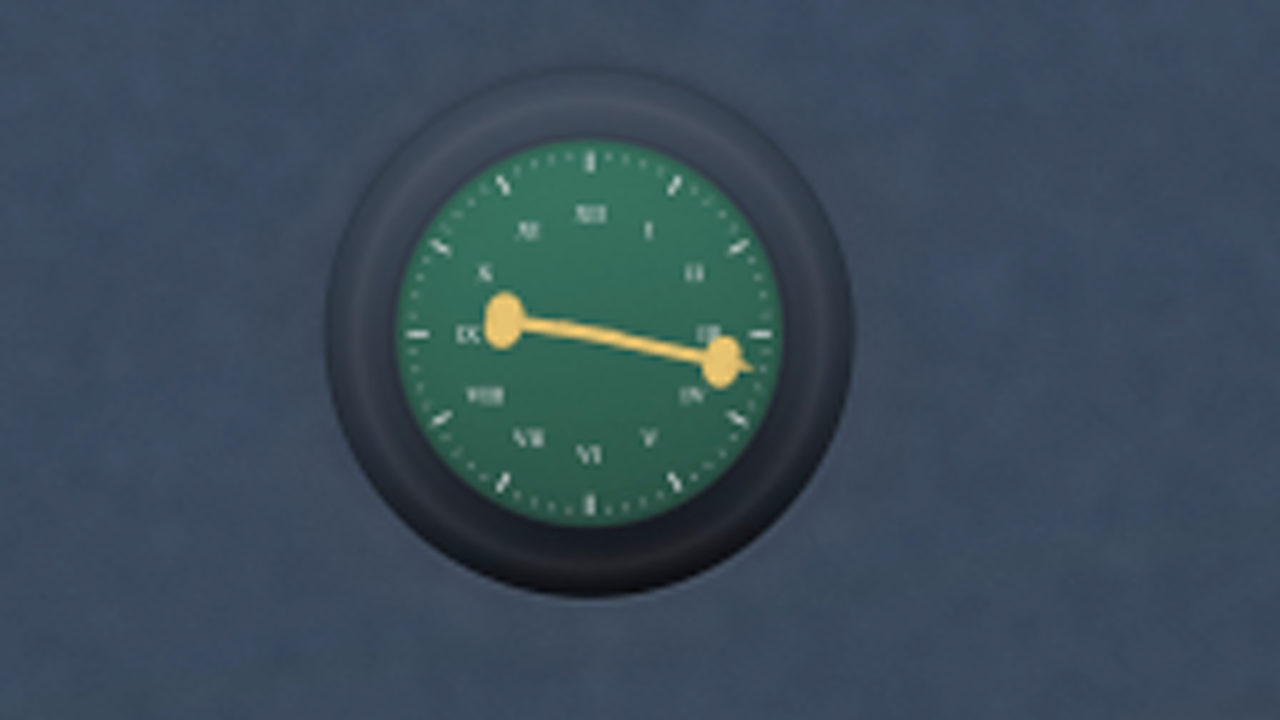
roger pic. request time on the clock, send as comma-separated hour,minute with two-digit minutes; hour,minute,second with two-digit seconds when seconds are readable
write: 9,17
